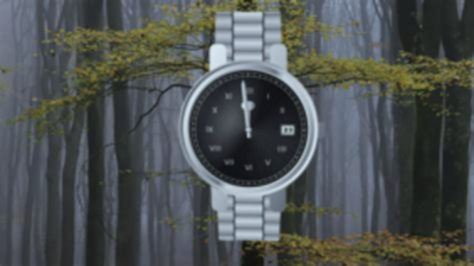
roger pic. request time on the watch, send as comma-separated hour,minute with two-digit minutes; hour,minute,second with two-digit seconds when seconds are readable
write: 11,59
